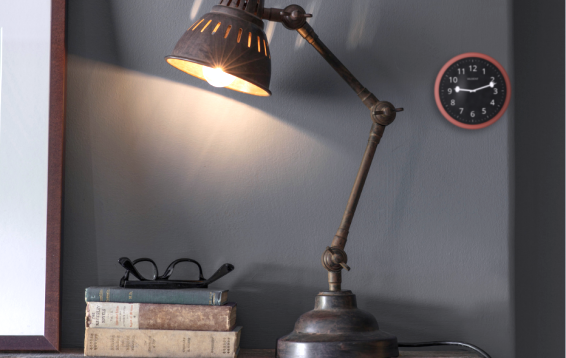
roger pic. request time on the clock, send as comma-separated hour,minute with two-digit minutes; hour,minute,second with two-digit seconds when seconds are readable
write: 9,12
